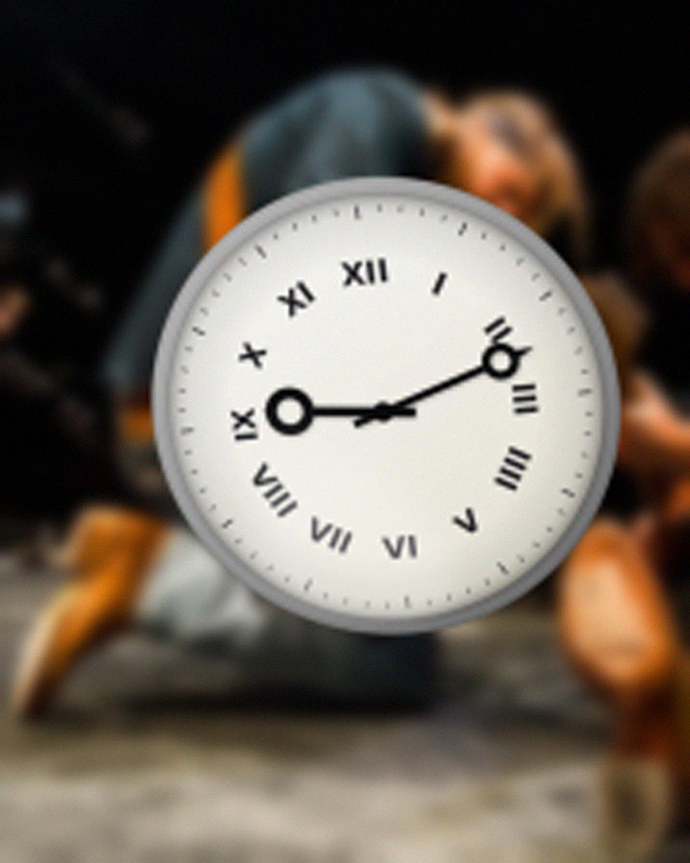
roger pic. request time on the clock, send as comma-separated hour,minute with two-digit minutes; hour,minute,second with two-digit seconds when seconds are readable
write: 9,12
